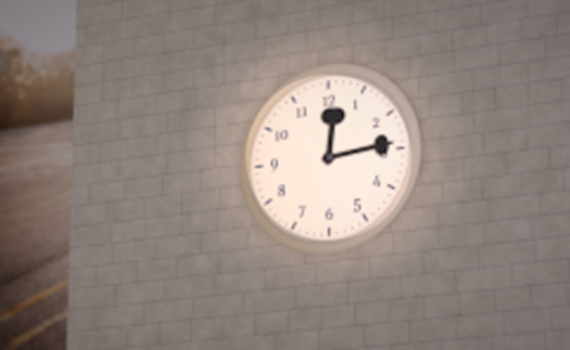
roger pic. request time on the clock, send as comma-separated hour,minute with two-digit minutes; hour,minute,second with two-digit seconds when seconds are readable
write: 12,14
